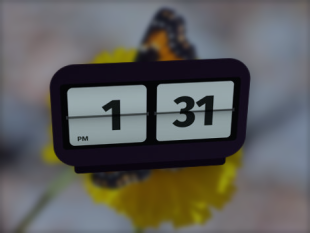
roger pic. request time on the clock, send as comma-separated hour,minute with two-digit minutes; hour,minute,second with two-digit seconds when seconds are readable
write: 1,31
